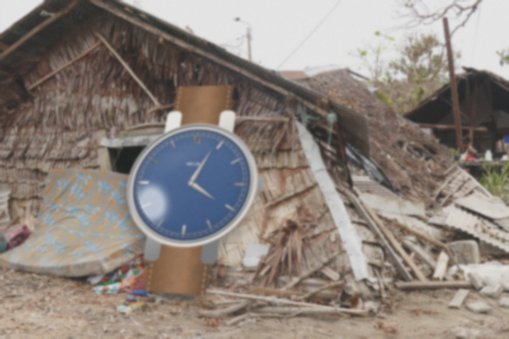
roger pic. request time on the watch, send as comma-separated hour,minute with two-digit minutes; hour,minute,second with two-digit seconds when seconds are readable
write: 4,04
